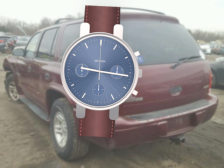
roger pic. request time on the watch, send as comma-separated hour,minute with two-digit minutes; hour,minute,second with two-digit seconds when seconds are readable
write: 9,16
